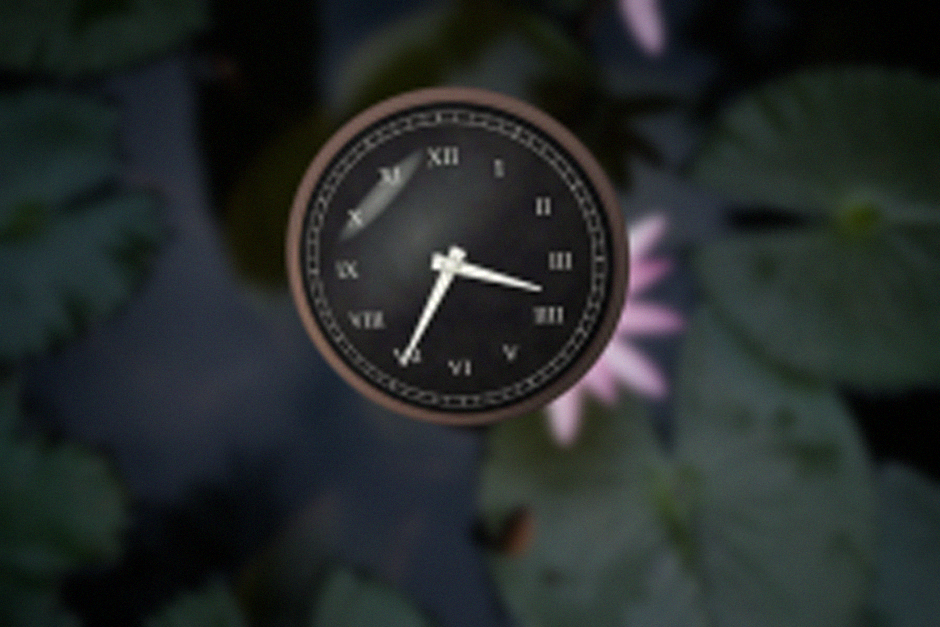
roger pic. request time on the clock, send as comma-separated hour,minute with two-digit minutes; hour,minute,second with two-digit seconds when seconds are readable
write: 3,35
